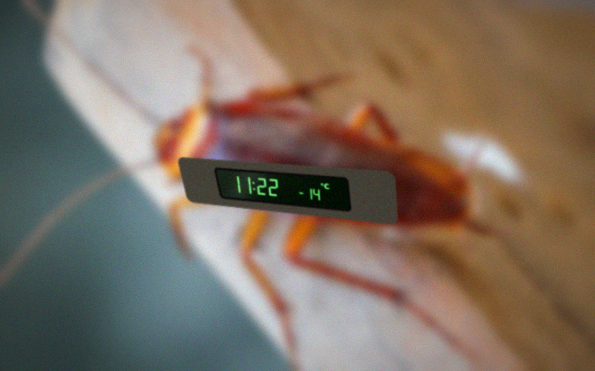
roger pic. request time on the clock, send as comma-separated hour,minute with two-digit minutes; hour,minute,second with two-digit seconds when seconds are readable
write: 11,22
